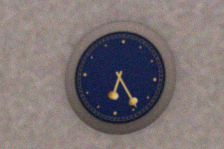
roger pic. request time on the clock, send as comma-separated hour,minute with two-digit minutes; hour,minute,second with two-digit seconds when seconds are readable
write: 6,24
